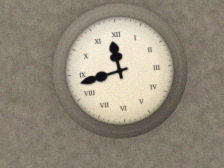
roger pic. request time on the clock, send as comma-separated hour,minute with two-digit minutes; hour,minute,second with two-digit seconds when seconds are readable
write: 11,43
